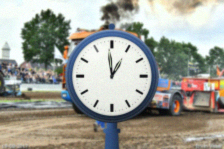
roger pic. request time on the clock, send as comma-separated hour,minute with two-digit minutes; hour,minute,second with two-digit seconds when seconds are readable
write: 12,59
